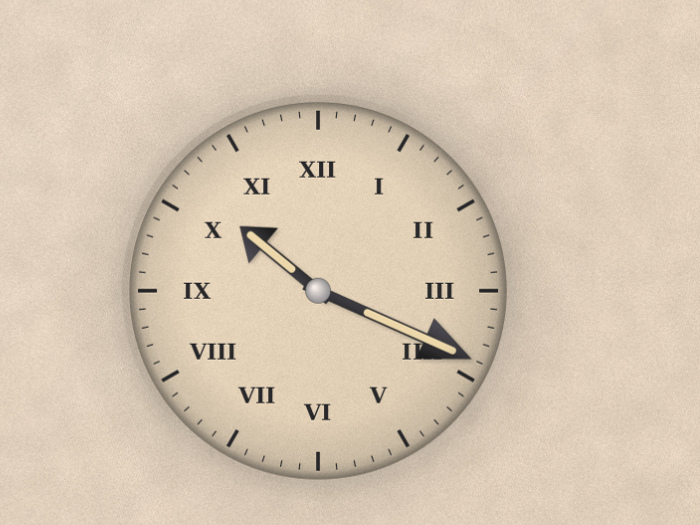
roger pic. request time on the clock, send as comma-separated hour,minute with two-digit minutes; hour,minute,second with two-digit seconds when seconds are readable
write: 10,19
